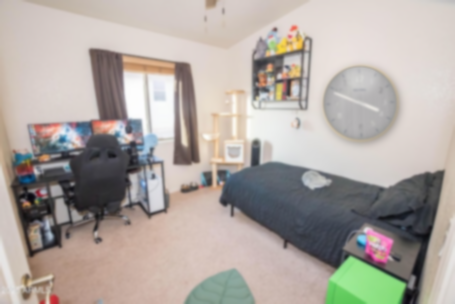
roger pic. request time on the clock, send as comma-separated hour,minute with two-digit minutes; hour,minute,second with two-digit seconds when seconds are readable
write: 3,49
